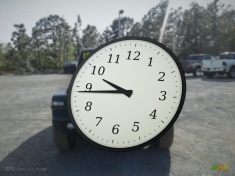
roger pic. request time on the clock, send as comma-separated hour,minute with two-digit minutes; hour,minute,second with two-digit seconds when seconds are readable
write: 9,44
